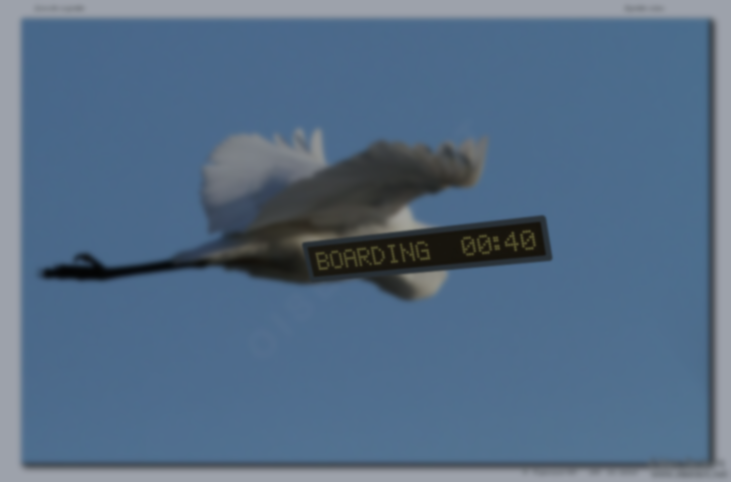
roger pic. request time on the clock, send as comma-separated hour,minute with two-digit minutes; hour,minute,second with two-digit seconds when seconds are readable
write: 0,40
